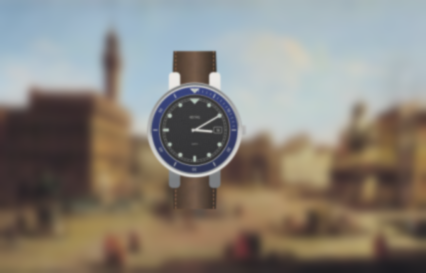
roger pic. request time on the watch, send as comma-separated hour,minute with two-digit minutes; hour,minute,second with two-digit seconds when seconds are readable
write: 3,10
